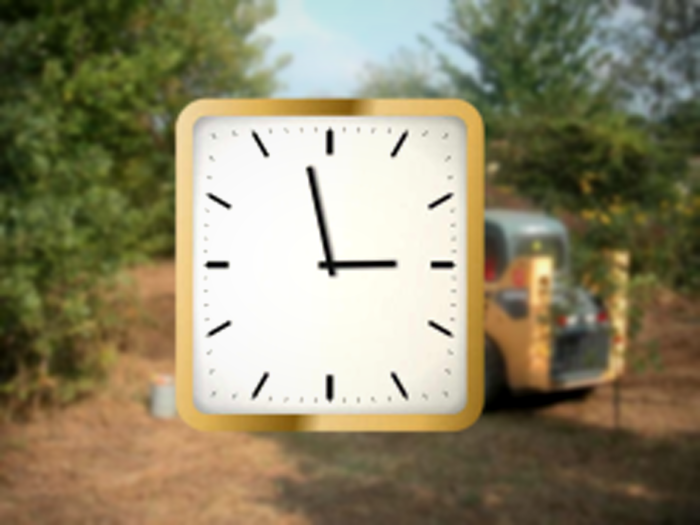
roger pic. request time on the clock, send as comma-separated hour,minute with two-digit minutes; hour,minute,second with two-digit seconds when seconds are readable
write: 2,58
